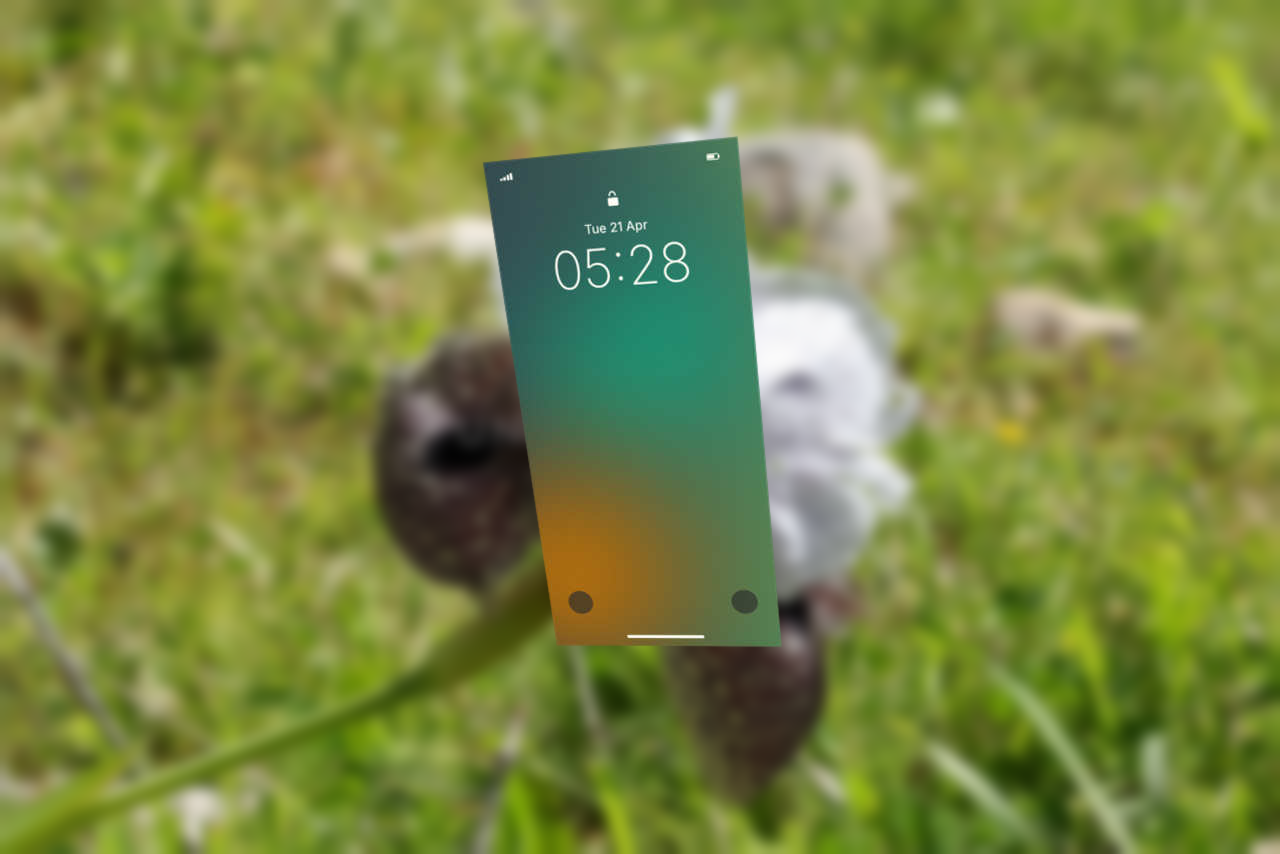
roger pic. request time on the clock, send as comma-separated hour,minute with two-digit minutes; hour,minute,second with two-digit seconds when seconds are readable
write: 5,28
